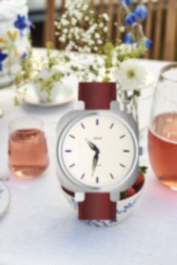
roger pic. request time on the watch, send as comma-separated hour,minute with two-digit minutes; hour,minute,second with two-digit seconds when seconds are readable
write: 10,32
